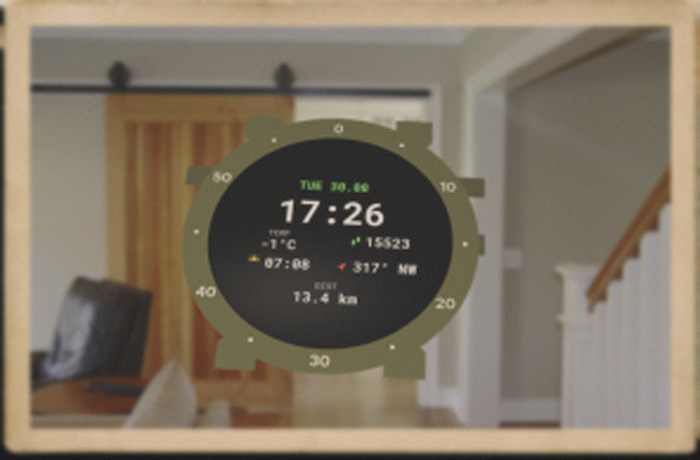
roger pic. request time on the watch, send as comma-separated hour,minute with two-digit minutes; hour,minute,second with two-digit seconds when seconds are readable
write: 17,26
